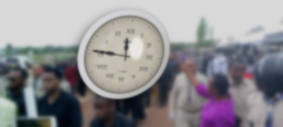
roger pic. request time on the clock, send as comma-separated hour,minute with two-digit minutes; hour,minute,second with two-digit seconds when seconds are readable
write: 11,46
